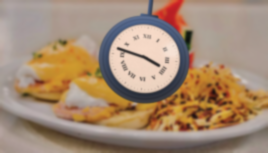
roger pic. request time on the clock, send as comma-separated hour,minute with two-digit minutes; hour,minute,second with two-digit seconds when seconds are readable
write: 3,47
